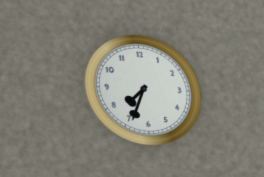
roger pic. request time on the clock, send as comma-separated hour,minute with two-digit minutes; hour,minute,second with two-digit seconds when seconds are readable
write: 7,34
